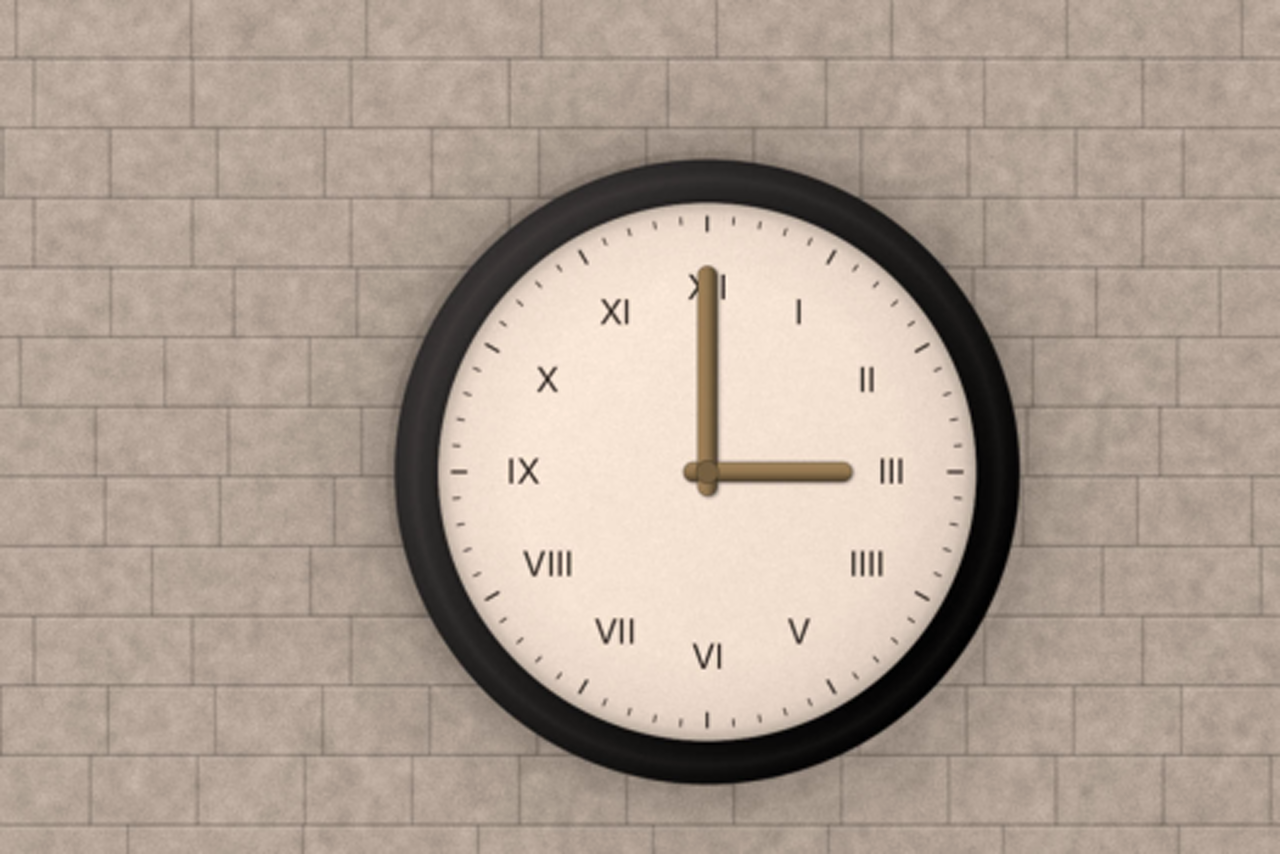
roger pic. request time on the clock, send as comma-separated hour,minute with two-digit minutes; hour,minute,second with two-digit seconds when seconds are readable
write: 3,00
